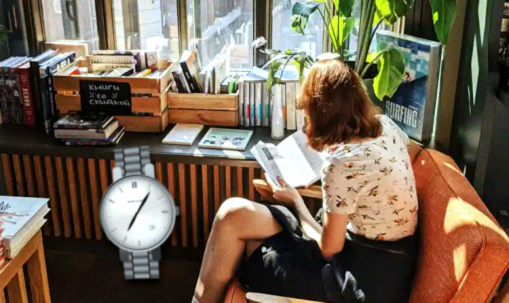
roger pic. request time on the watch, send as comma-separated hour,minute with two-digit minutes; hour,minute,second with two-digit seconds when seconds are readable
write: 7,06
